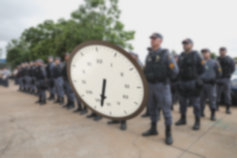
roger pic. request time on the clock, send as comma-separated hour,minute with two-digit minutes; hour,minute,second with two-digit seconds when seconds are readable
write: 6,33
